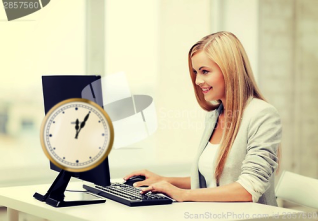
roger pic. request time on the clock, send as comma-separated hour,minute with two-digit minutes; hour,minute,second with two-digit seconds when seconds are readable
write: 12,05
